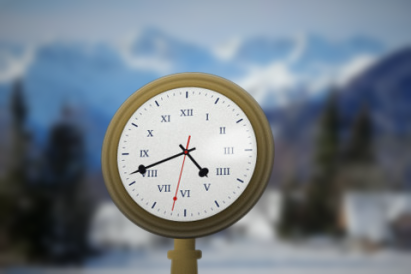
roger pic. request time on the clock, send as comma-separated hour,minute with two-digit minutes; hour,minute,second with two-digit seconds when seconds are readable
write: 4,41,32
